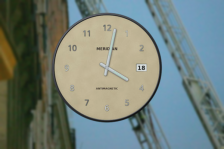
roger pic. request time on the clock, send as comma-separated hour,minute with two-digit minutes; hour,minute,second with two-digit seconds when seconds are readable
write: 4,02
